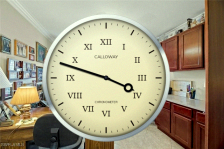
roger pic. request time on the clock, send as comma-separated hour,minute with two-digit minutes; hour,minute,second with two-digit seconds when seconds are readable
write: 3,48
